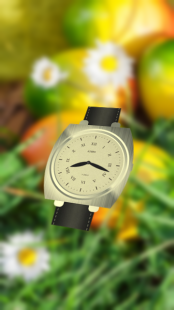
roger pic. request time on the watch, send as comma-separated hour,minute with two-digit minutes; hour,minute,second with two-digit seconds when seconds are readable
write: 8,18
